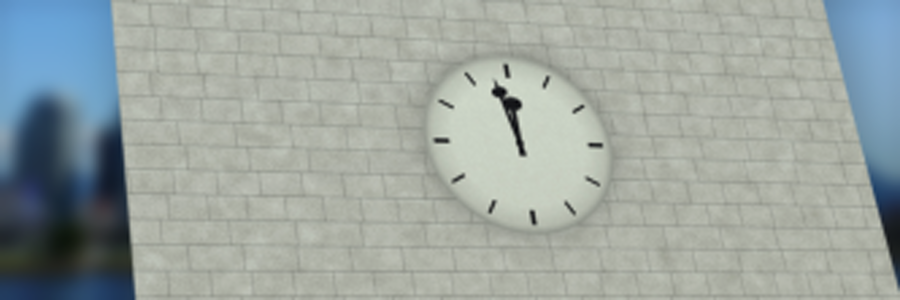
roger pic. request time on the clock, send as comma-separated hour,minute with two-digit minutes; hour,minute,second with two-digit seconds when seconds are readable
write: 11,58
